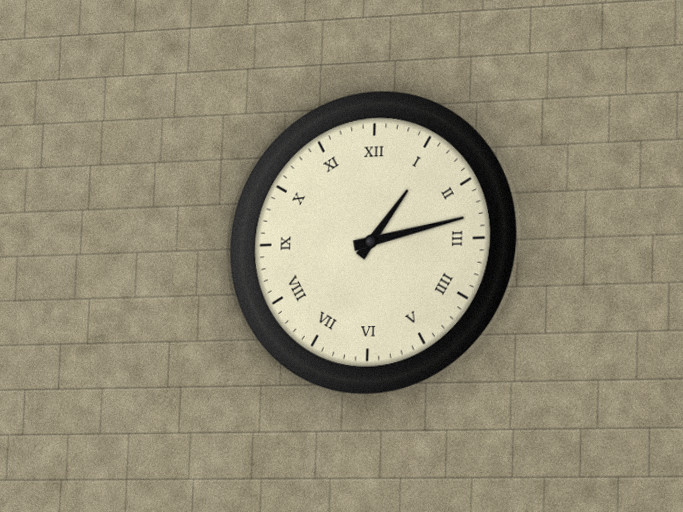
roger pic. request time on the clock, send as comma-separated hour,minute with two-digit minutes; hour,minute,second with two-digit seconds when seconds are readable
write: 1,13
